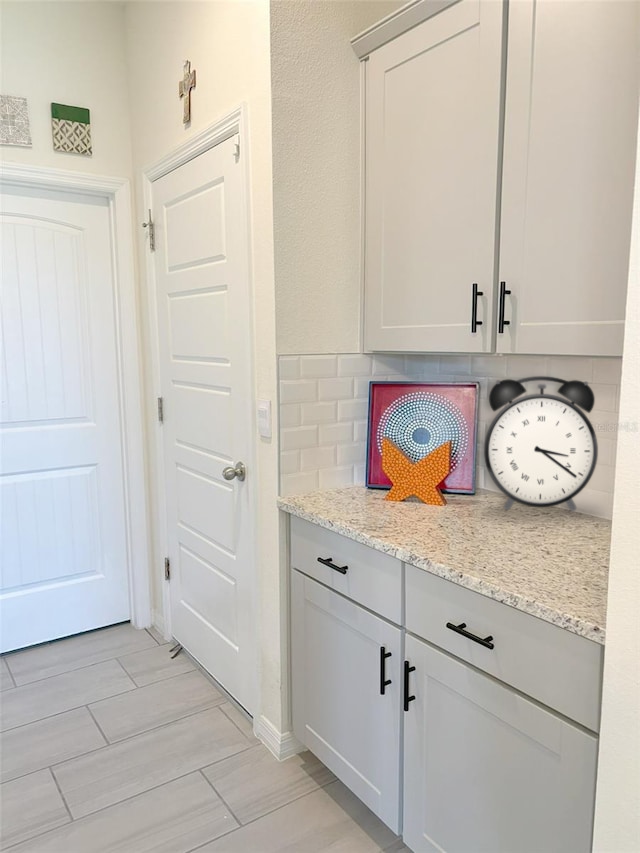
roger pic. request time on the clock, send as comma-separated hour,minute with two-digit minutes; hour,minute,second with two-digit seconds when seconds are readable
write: 3,21
